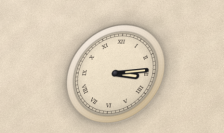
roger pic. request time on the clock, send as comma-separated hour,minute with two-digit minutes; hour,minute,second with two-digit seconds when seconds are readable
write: 3,14
